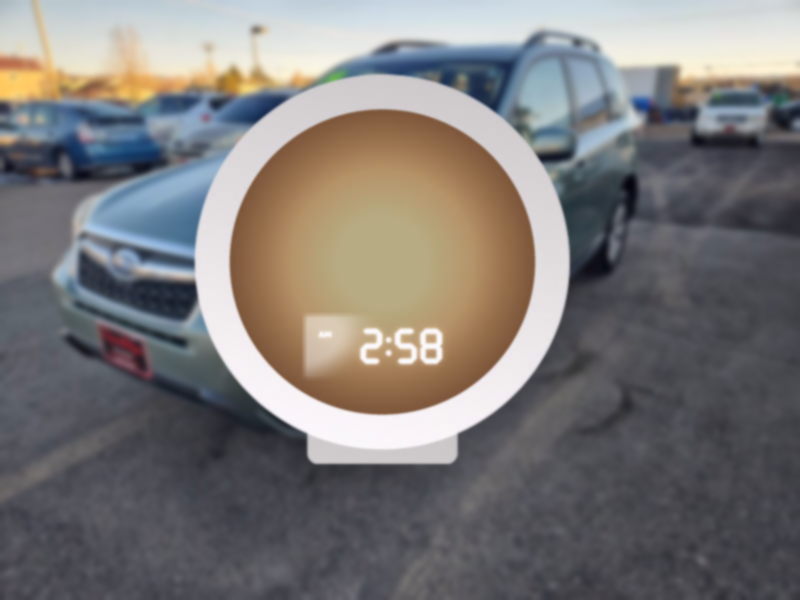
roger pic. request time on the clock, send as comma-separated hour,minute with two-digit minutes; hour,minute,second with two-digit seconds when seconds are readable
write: 2,58
